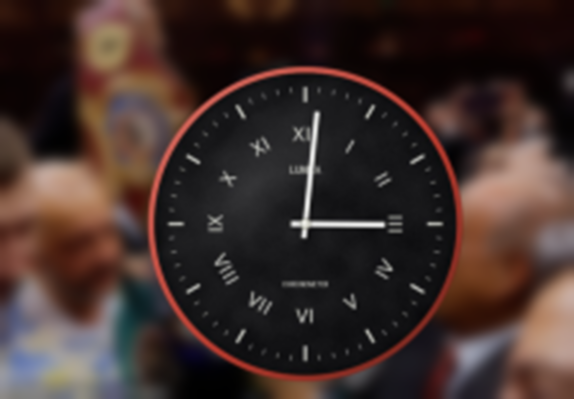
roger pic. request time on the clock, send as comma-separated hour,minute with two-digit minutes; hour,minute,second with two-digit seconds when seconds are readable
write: 3,01
